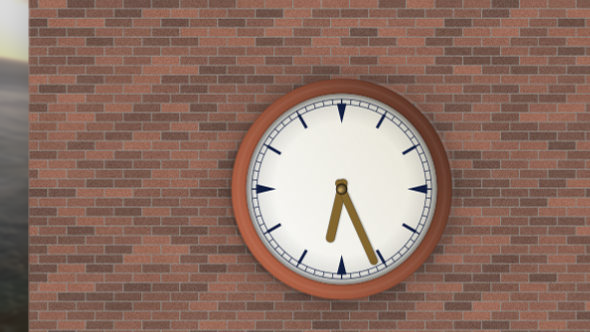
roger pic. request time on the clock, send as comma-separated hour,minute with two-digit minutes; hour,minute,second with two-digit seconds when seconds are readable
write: 6,26
